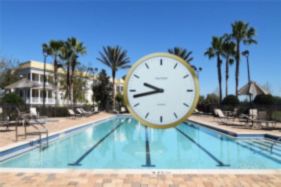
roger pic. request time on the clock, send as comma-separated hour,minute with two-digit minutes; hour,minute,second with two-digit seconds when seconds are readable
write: 9,43
